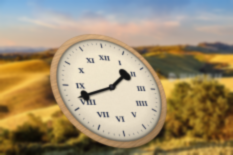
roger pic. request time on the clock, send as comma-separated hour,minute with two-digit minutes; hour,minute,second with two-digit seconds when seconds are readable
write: 1,42
